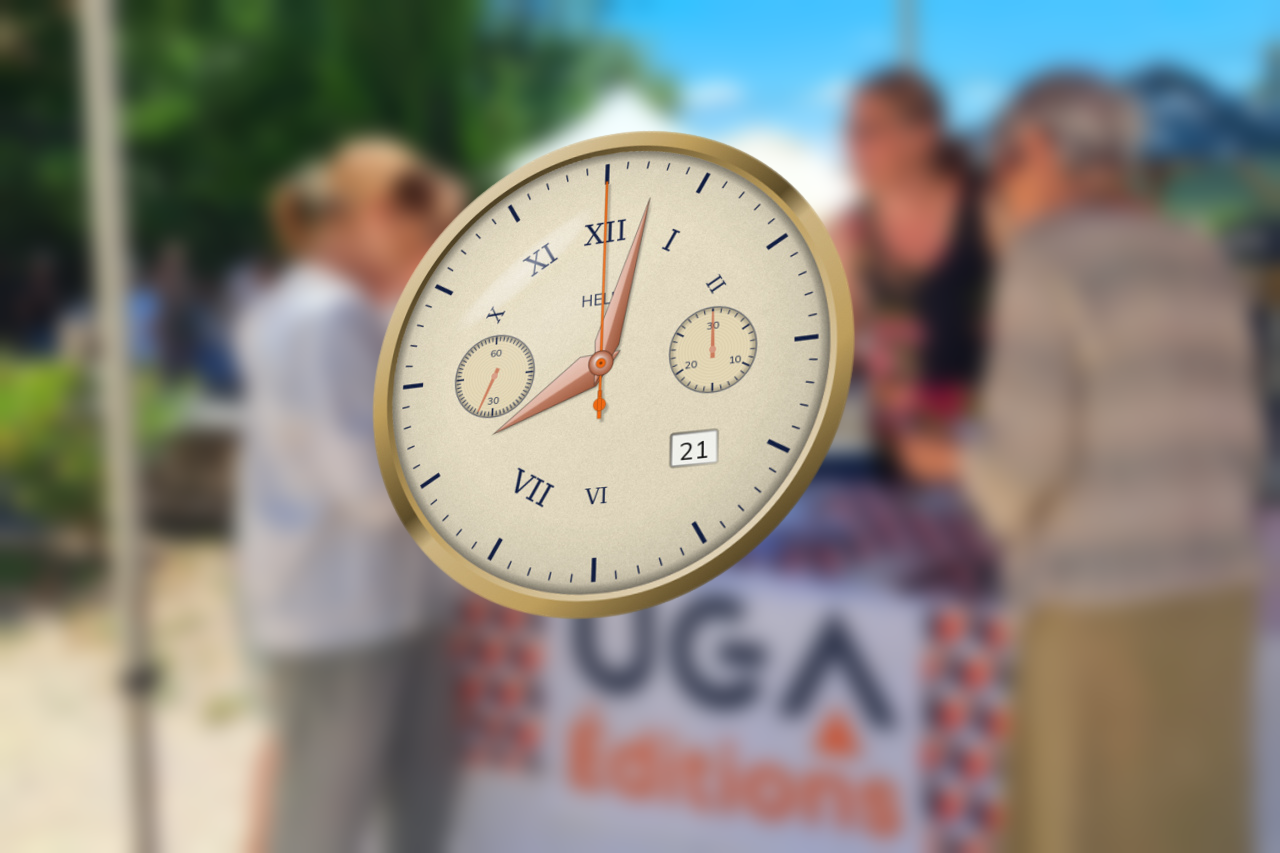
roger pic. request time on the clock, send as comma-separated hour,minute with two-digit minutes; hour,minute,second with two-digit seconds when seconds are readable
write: 8,02,34
